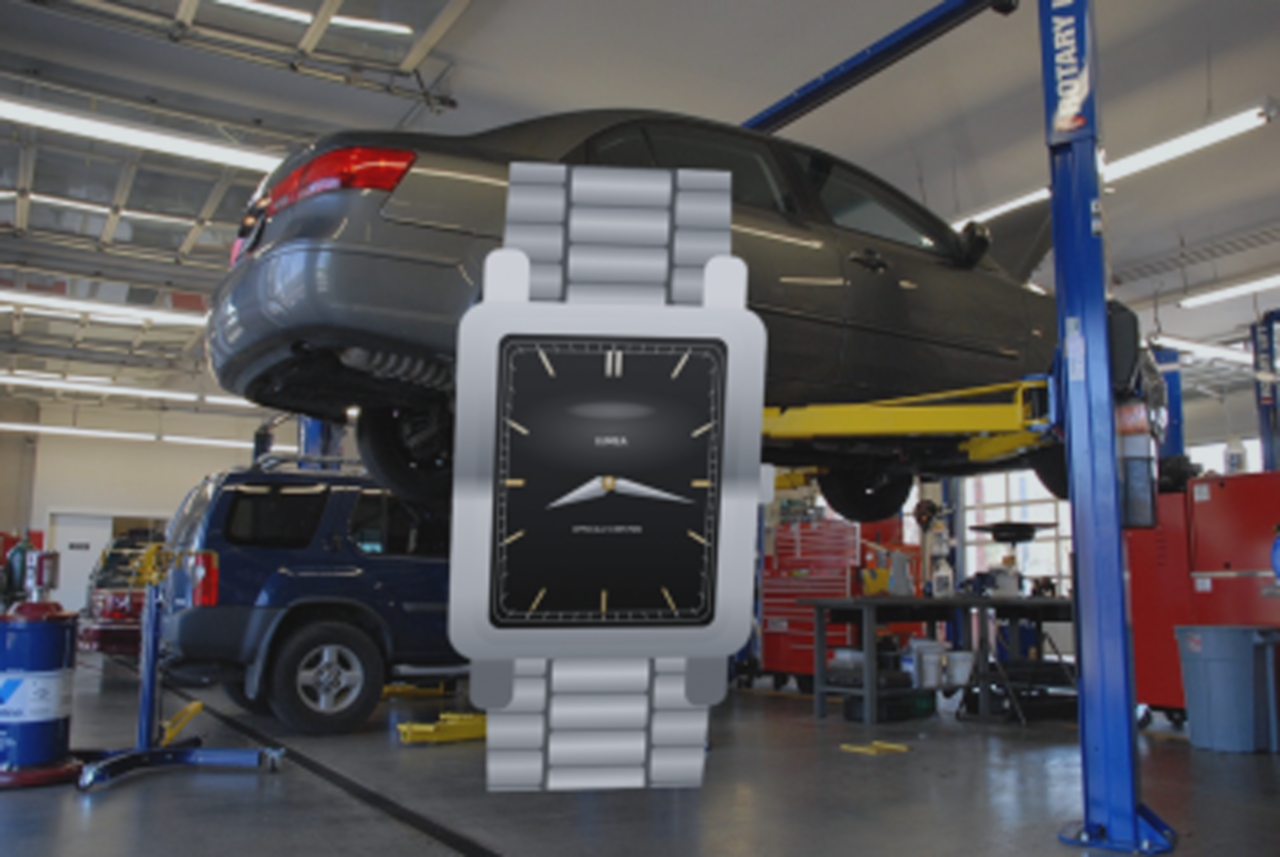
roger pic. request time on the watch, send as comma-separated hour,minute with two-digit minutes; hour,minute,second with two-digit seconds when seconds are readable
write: 8,17
